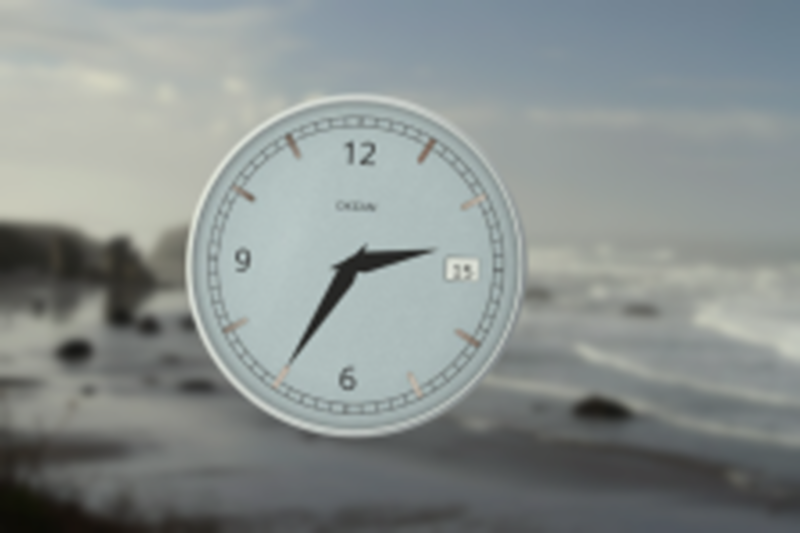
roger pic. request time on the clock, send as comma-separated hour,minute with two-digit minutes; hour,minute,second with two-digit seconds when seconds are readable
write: 2,35
